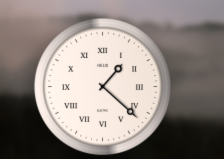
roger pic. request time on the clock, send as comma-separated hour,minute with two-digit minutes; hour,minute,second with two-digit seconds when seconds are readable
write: 1,22
